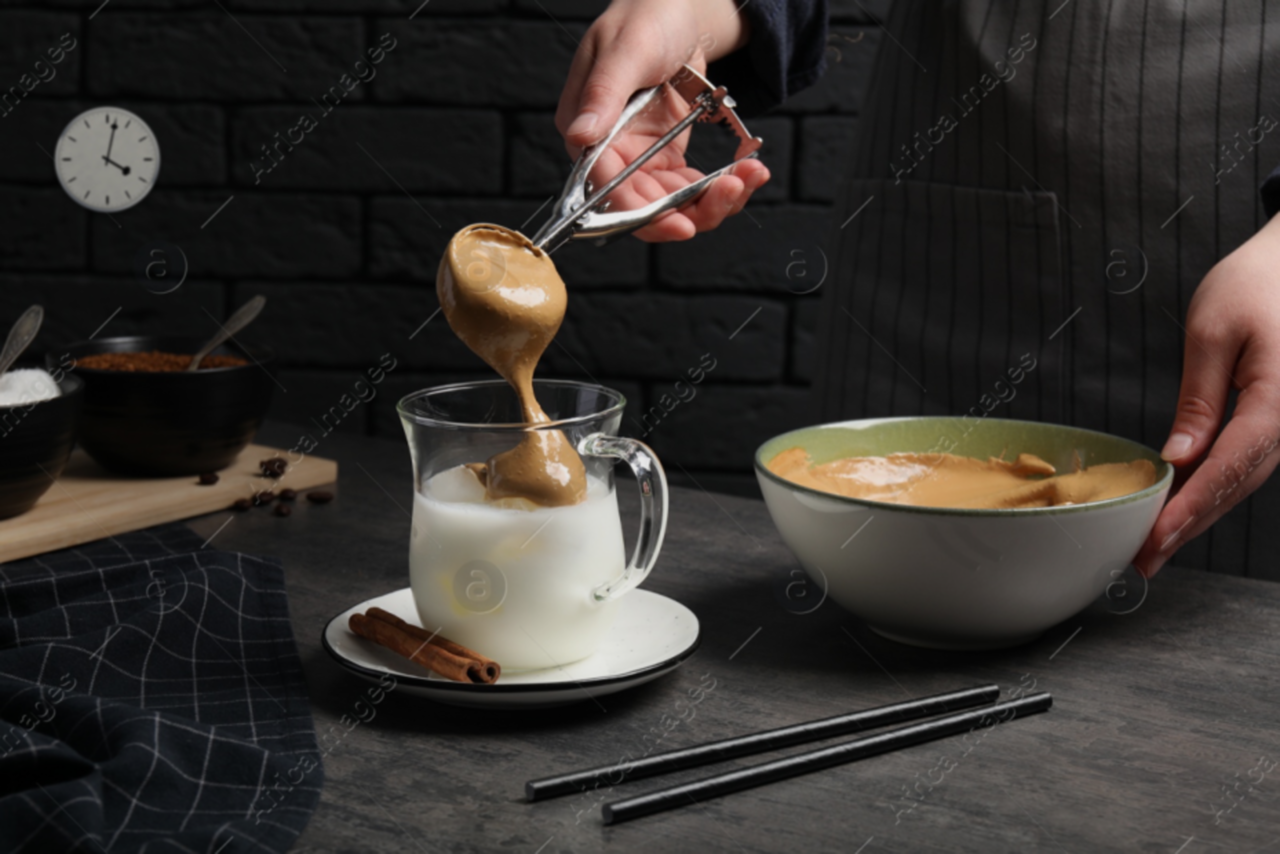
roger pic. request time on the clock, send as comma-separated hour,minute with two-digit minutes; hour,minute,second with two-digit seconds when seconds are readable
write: 4,02
